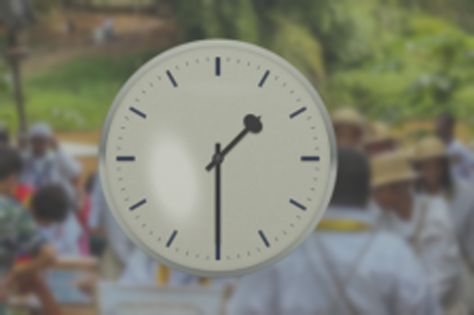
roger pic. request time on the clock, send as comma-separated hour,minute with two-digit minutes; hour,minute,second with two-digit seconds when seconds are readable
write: 1,30
